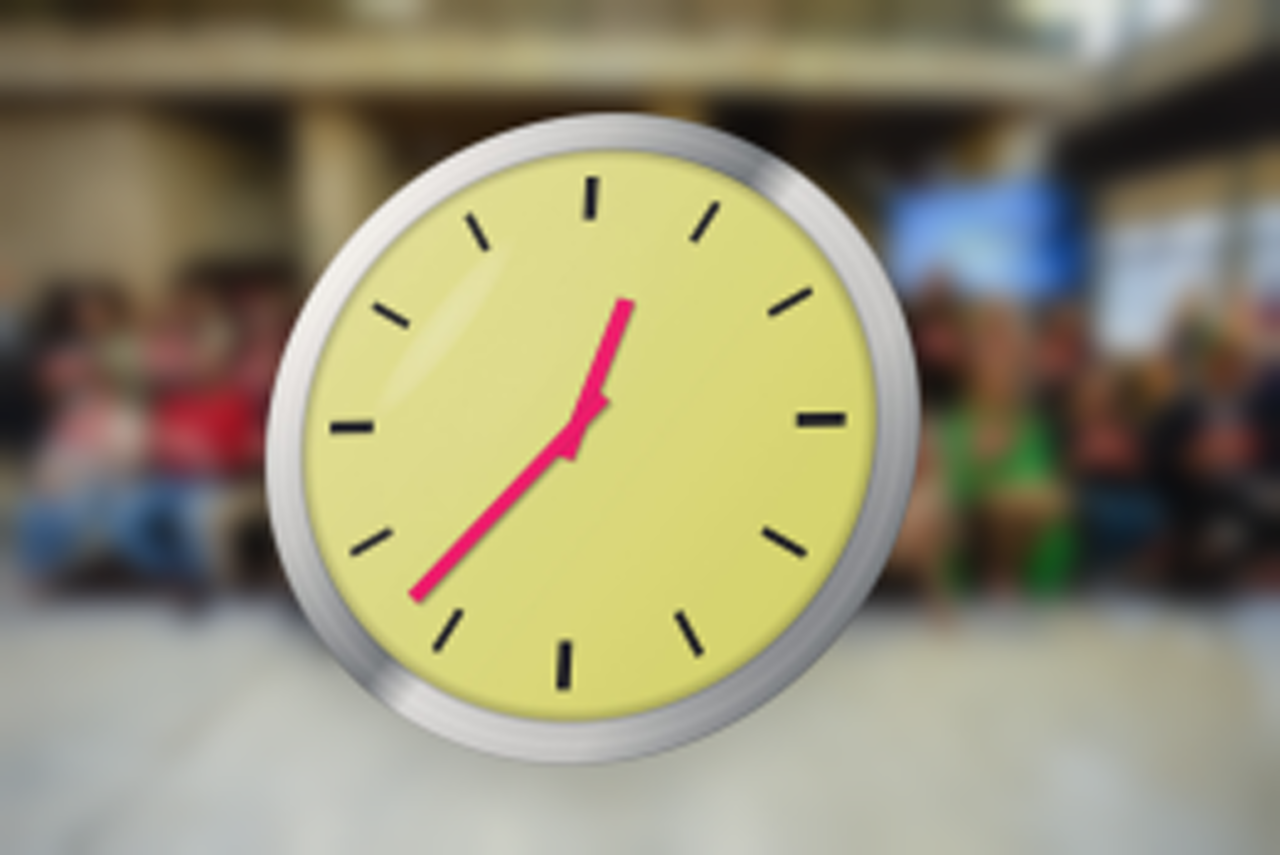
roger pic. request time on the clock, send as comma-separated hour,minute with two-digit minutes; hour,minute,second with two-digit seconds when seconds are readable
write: 12,37
